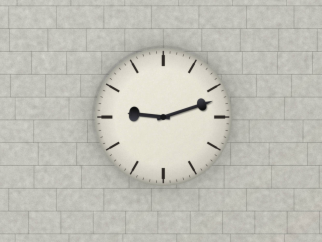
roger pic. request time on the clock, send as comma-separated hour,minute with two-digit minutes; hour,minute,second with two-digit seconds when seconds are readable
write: 9,12
